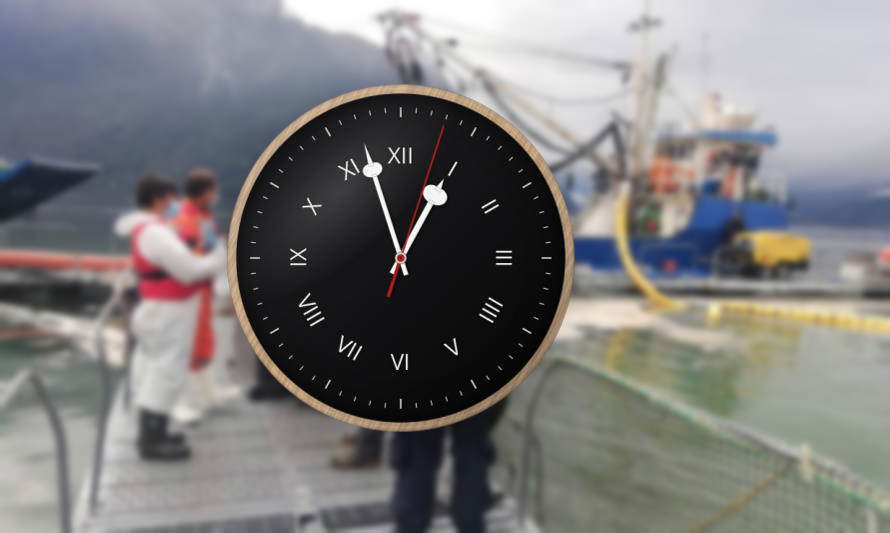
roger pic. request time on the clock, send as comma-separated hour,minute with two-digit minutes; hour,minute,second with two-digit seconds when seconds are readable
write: 12,57,03
